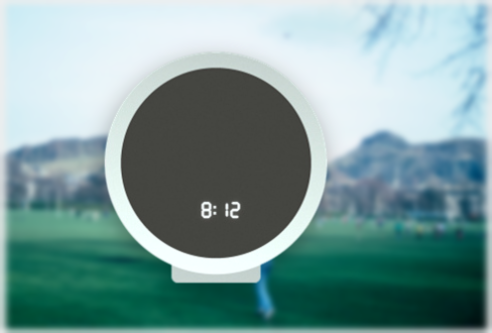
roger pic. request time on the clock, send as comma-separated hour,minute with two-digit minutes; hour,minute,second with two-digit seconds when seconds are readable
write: 8,12
